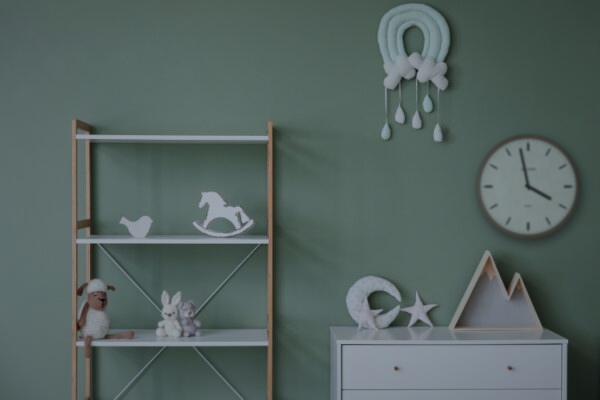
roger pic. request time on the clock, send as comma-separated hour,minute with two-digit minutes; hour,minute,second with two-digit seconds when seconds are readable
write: 3,58
